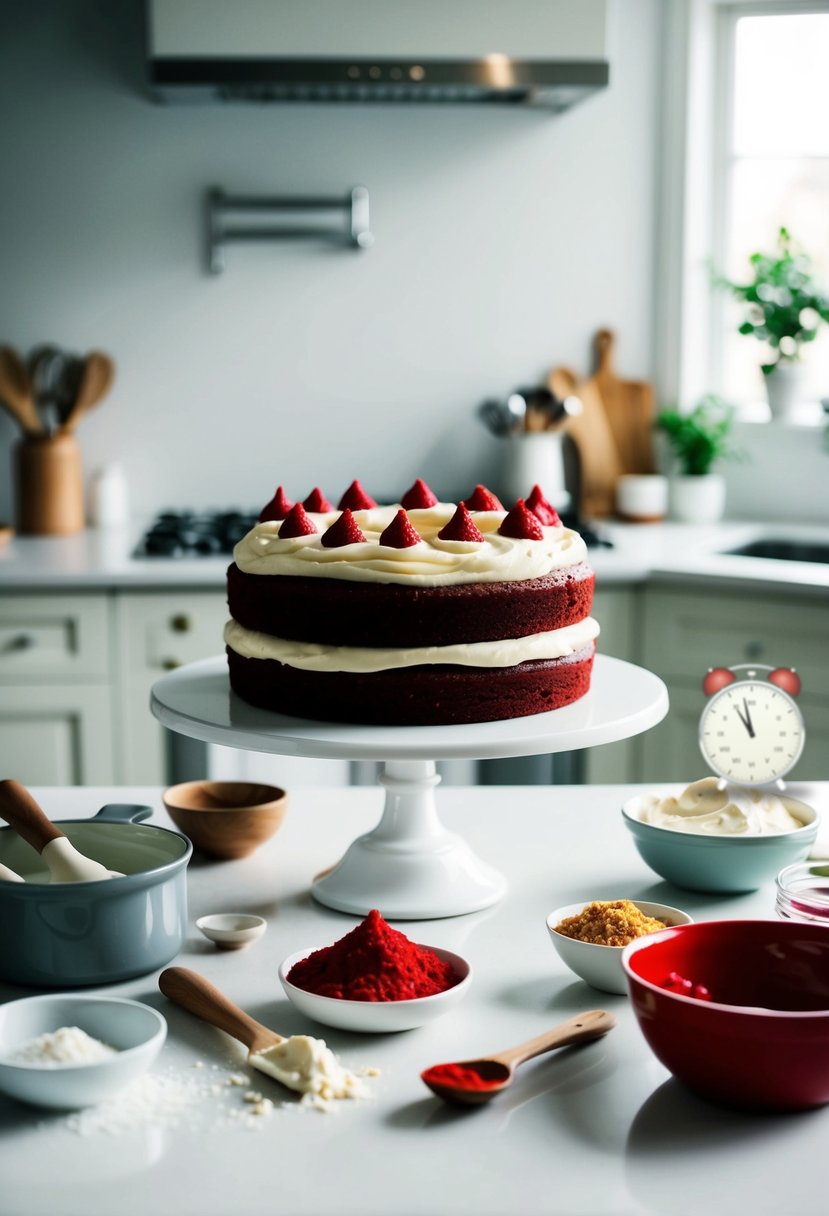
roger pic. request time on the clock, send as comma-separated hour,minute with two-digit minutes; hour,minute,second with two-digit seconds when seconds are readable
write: 10,58
